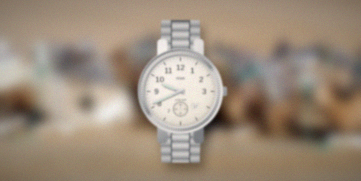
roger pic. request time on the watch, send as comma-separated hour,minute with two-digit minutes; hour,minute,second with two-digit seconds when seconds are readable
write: 9,41
